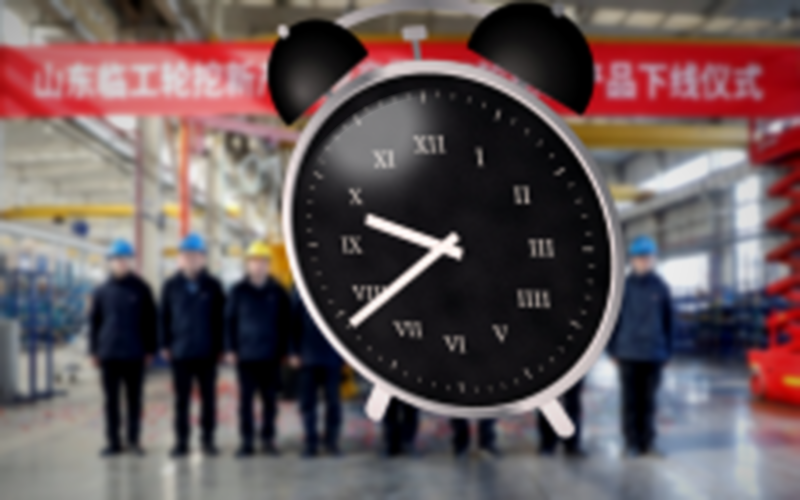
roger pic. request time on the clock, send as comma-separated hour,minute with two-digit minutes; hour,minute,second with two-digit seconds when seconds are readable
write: 9,39
